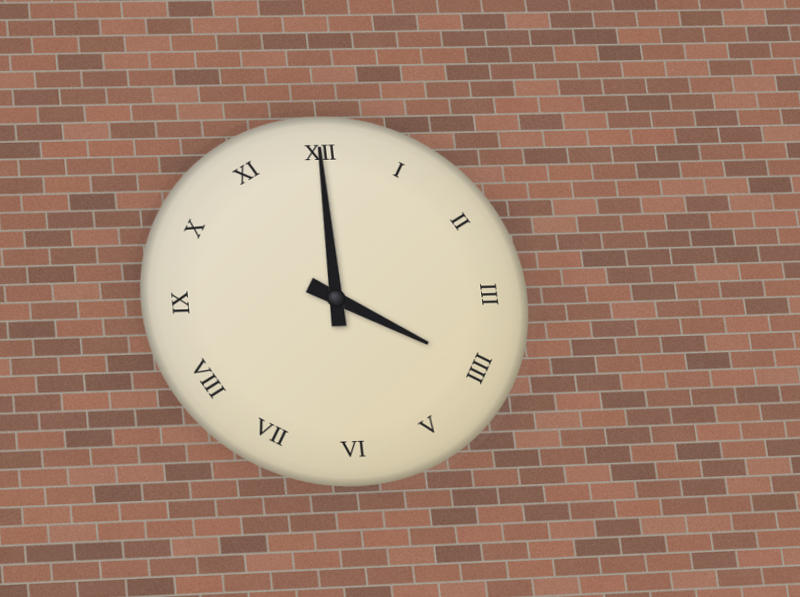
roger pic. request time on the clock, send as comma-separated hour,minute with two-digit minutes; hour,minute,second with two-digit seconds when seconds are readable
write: 4,00
